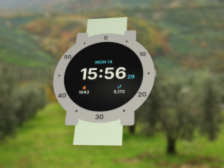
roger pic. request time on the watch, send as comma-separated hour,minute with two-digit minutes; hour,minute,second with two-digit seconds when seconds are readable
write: 15,56
